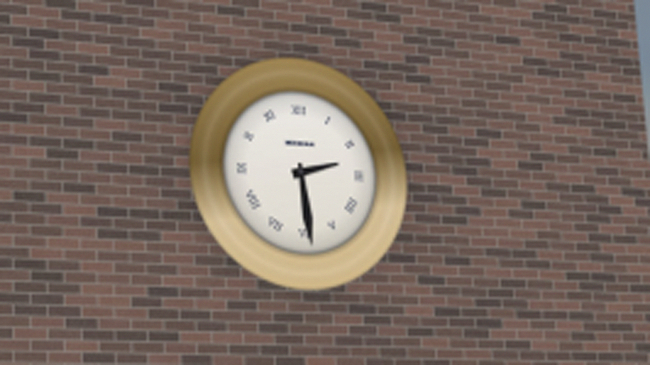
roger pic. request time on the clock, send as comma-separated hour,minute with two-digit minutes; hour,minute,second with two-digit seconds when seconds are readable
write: 2,29
